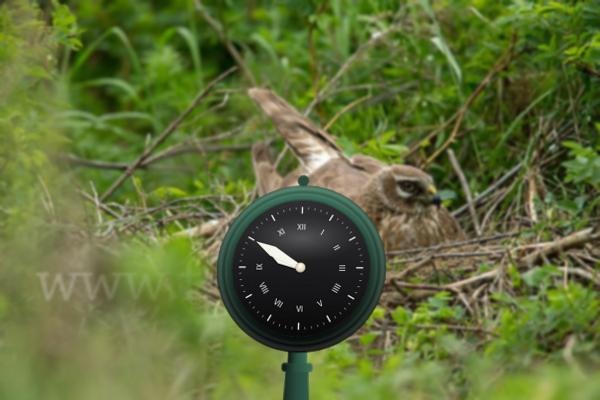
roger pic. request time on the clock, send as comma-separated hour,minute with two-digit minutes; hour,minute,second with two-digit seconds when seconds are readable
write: 9,50
